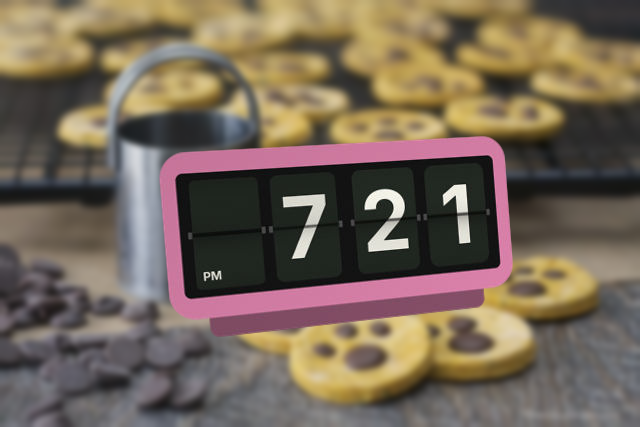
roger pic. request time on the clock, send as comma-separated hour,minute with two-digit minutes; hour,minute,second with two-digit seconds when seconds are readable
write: 7,21
